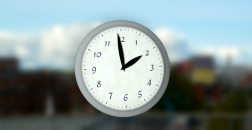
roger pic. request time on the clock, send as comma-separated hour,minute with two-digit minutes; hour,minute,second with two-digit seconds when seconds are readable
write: 1,59
